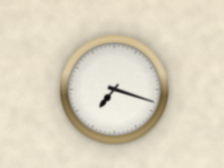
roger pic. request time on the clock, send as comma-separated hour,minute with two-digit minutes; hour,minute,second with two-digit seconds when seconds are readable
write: 7,18
